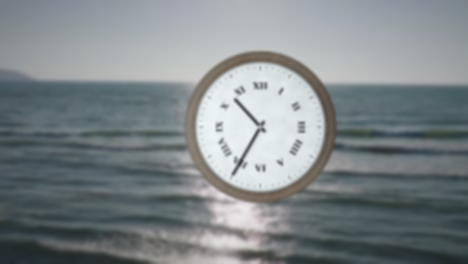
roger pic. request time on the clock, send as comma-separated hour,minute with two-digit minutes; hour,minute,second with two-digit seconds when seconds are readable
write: 10,35
